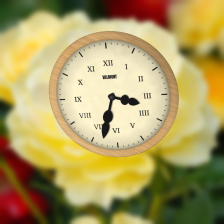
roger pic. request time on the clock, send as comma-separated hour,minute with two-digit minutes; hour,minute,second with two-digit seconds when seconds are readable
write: 3,33
